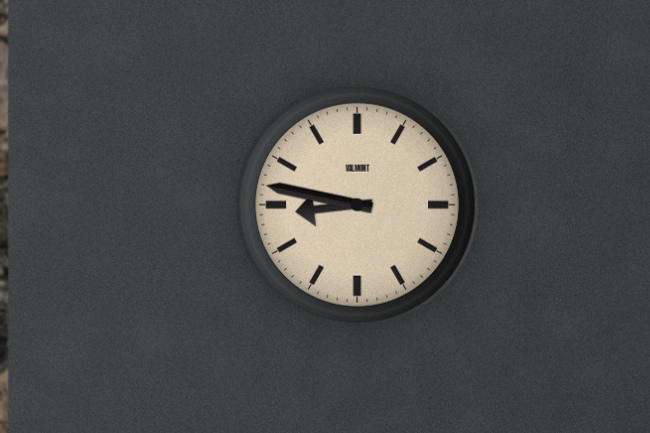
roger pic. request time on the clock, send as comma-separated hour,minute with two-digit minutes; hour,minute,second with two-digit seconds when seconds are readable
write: 8,47
